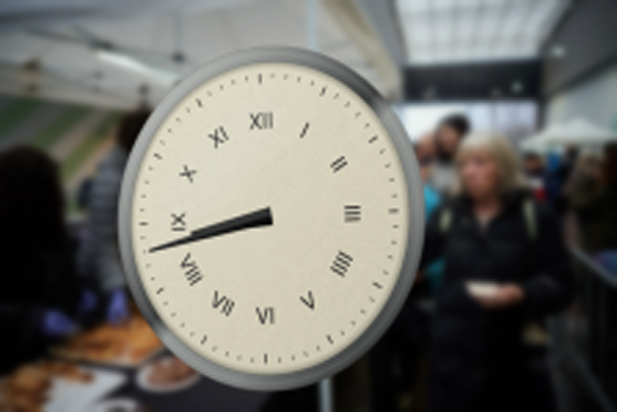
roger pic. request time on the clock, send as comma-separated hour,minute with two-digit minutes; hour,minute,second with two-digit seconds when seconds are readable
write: 8,43
